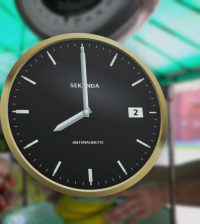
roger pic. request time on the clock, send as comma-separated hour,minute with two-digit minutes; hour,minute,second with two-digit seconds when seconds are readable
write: 8,00
